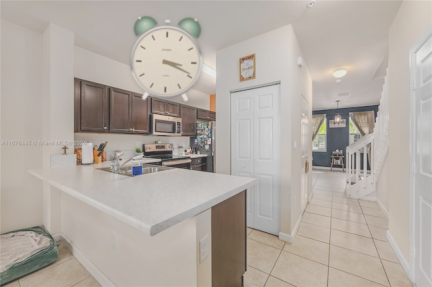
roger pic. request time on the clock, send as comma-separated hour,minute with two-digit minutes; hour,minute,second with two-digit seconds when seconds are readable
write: 3,19
